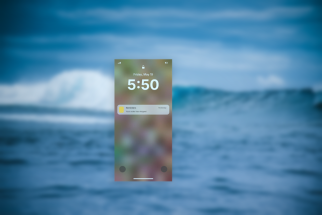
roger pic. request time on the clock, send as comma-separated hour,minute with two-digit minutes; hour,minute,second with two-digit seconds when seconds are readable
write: 5,50
